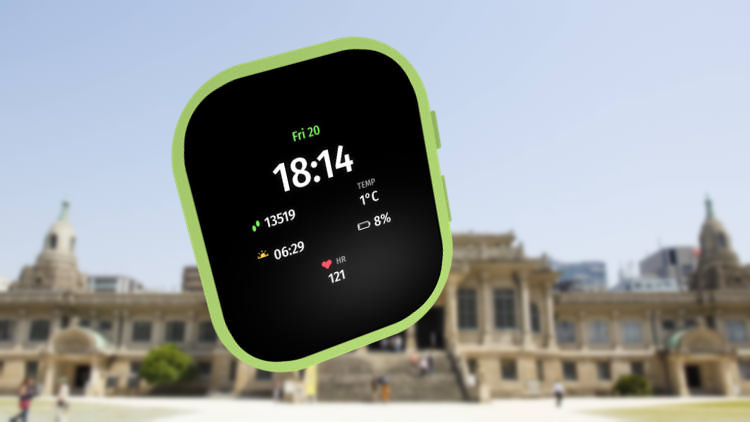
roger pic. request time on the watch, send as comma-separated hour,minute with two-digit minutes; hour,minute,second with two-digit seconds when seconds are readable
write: 18,14
